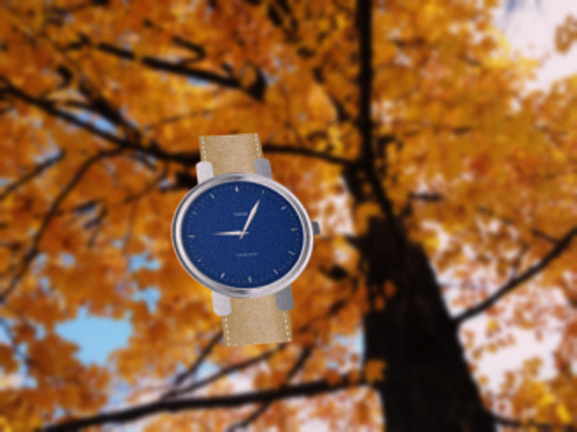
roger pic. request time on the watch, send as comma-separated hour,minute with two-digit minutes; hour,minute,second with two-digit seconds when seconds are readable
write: 9,05
